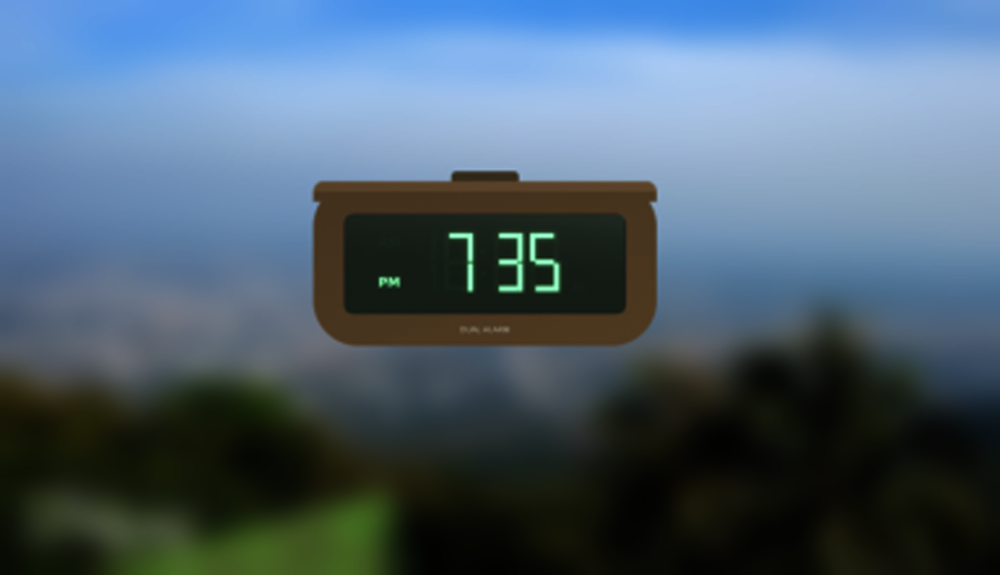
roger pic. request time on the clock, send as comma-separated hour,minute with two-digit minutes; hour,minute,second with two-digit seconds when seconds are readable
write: 7,35
